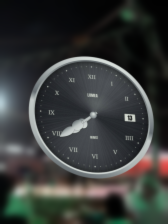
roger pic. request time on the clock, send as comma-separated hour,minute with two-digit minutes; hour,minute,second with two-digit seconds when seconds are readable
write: 7,39
